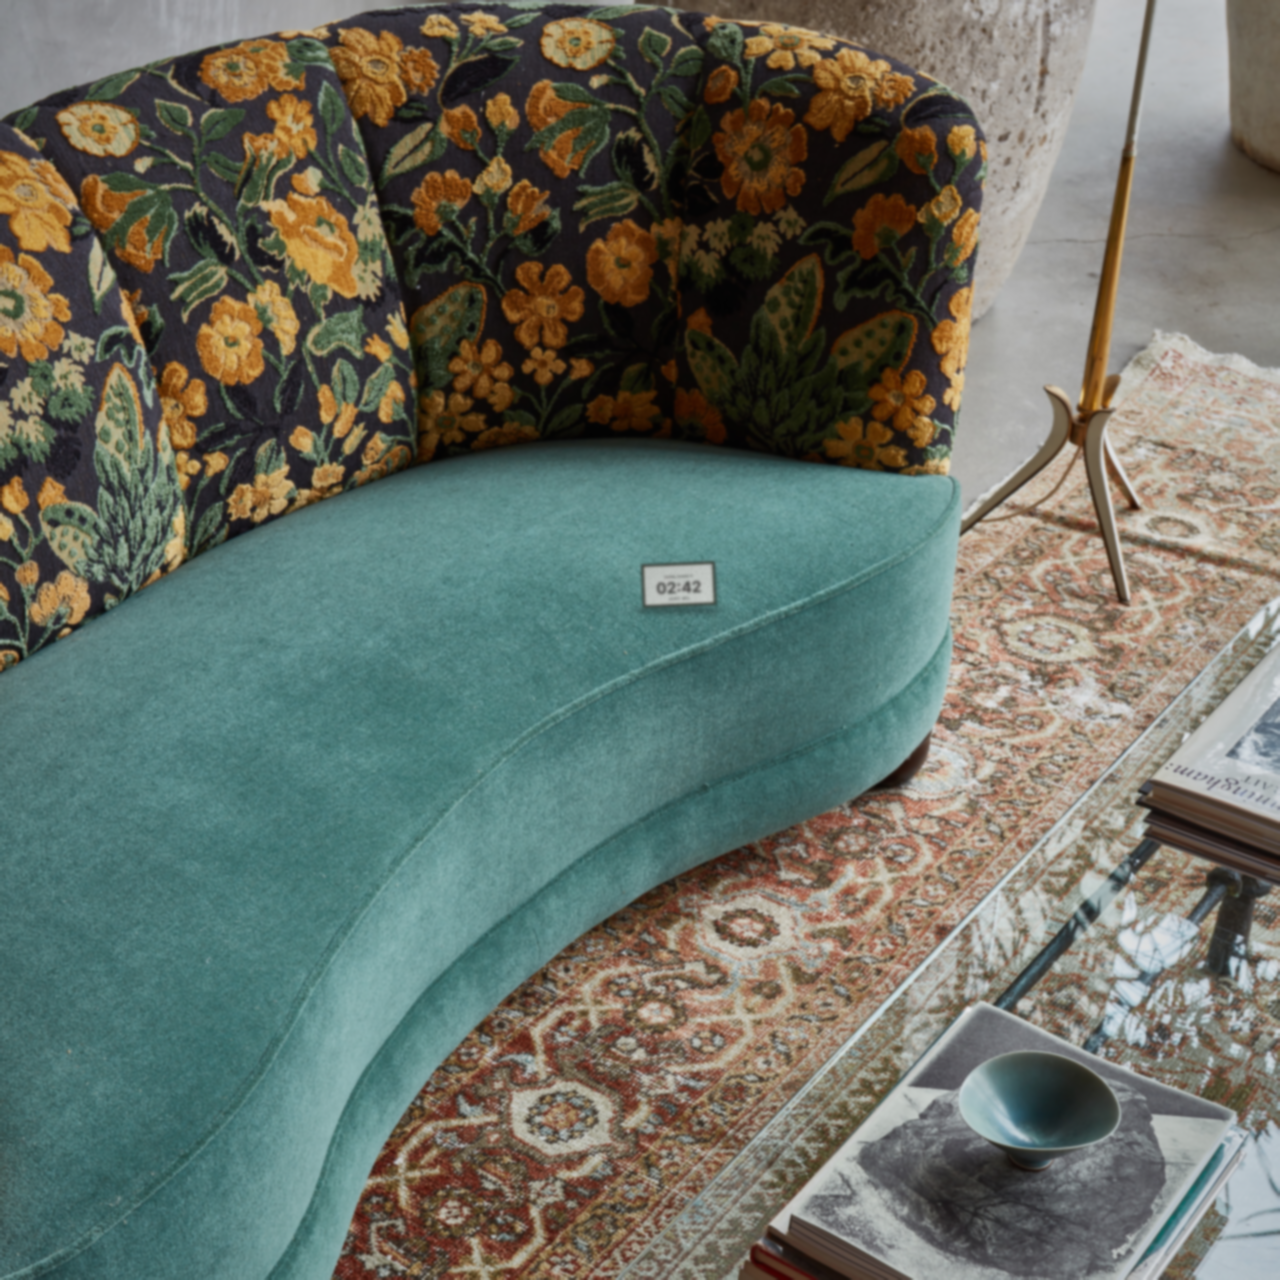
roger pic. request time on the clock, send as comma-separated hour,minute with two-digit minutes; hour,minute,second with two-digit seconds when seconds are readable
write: 2,42
